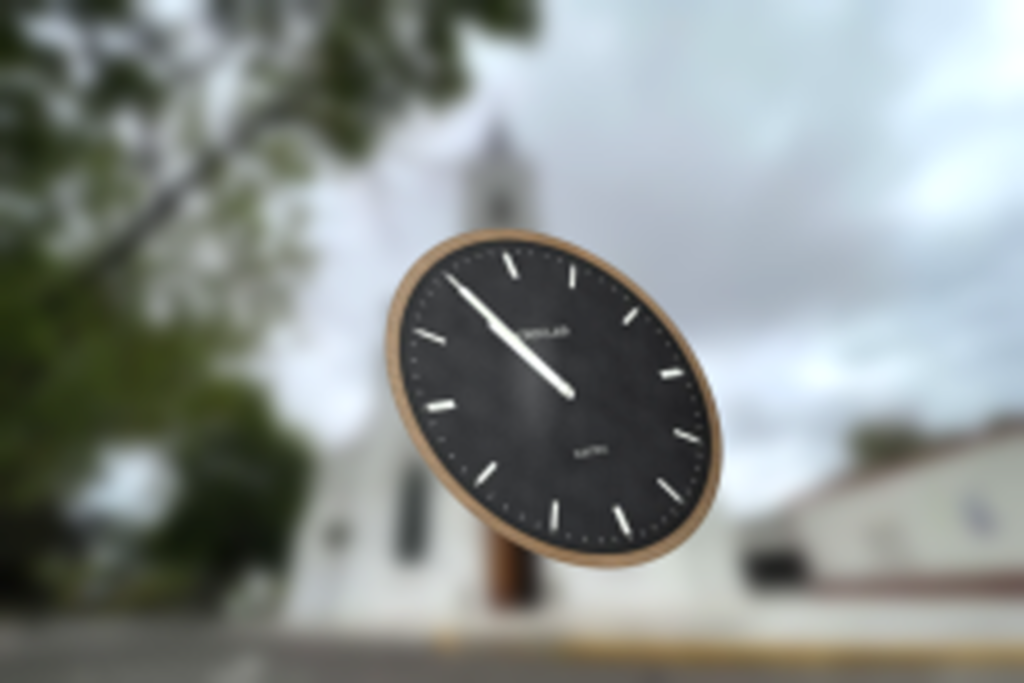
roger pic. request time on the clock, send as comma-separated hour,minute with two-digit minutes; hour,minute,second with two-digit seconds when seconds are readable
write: 10,55
